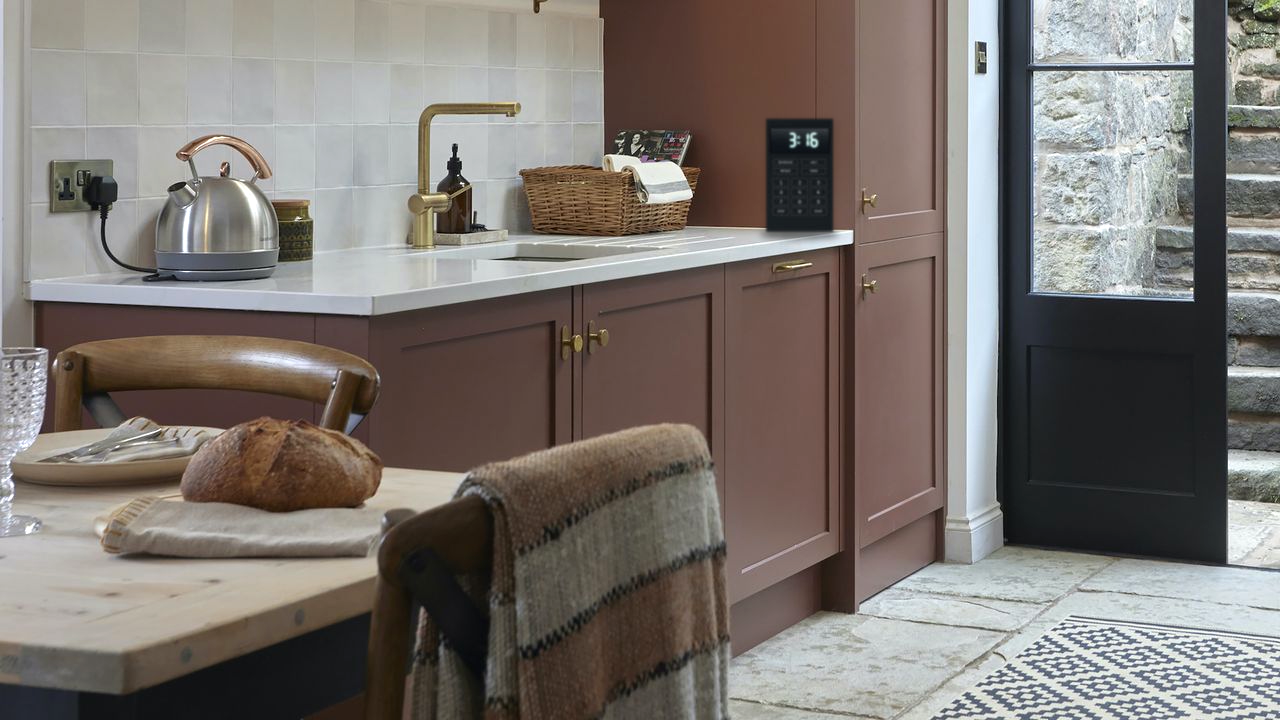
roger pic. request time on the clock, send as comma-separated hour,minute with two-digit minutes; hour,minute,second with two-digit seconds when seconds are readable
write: 3,16
